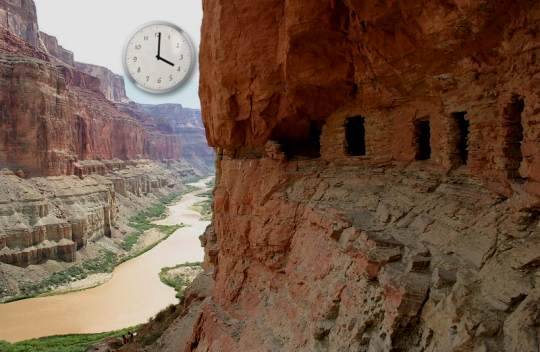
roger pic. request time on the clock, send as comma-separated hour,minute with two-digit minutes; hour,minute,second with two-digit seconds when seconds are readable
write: 4,01
